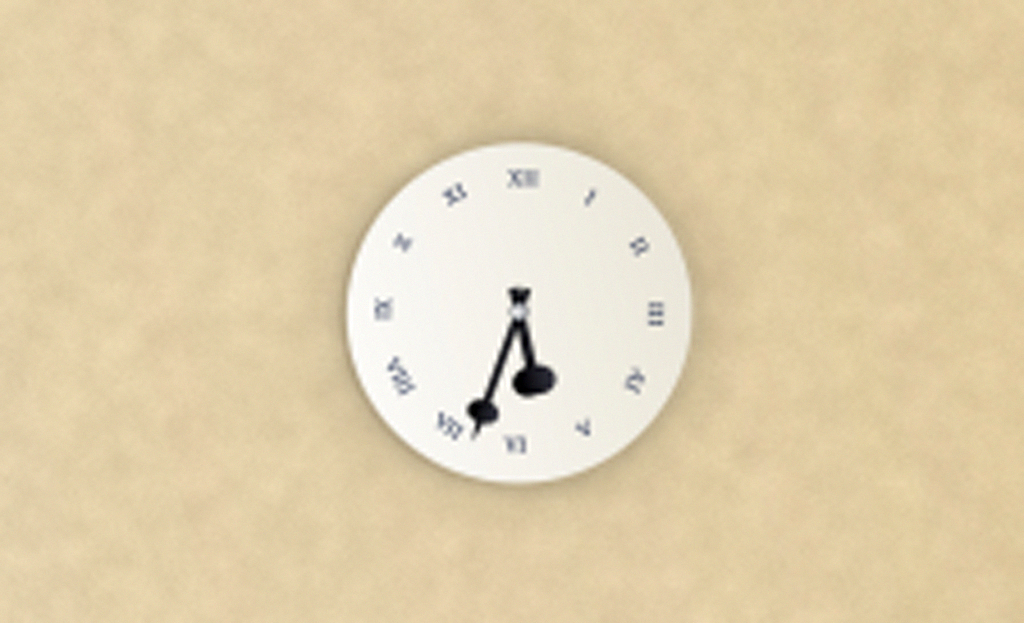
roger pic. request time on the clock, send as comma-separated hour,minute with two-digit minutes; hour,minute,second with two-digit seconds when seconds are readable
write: 5,33
